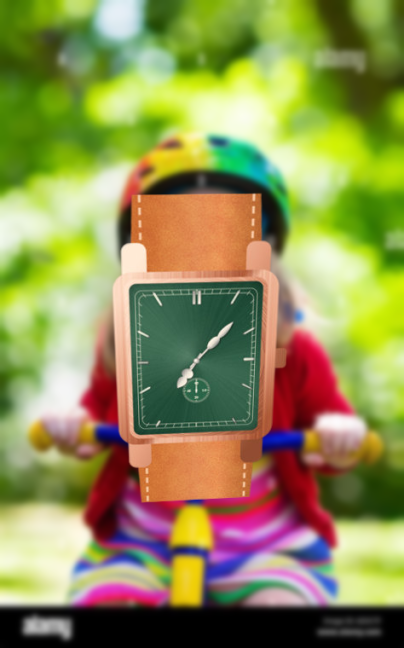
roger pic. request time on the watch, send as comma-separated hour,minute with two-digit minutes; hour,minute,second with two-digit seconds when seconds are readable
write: 7,07
